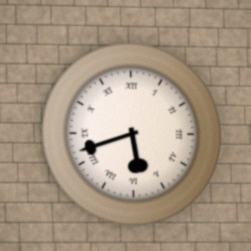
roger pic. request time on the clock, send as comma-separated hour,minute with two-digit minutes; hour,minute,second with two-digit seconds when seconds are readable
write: 5,42
